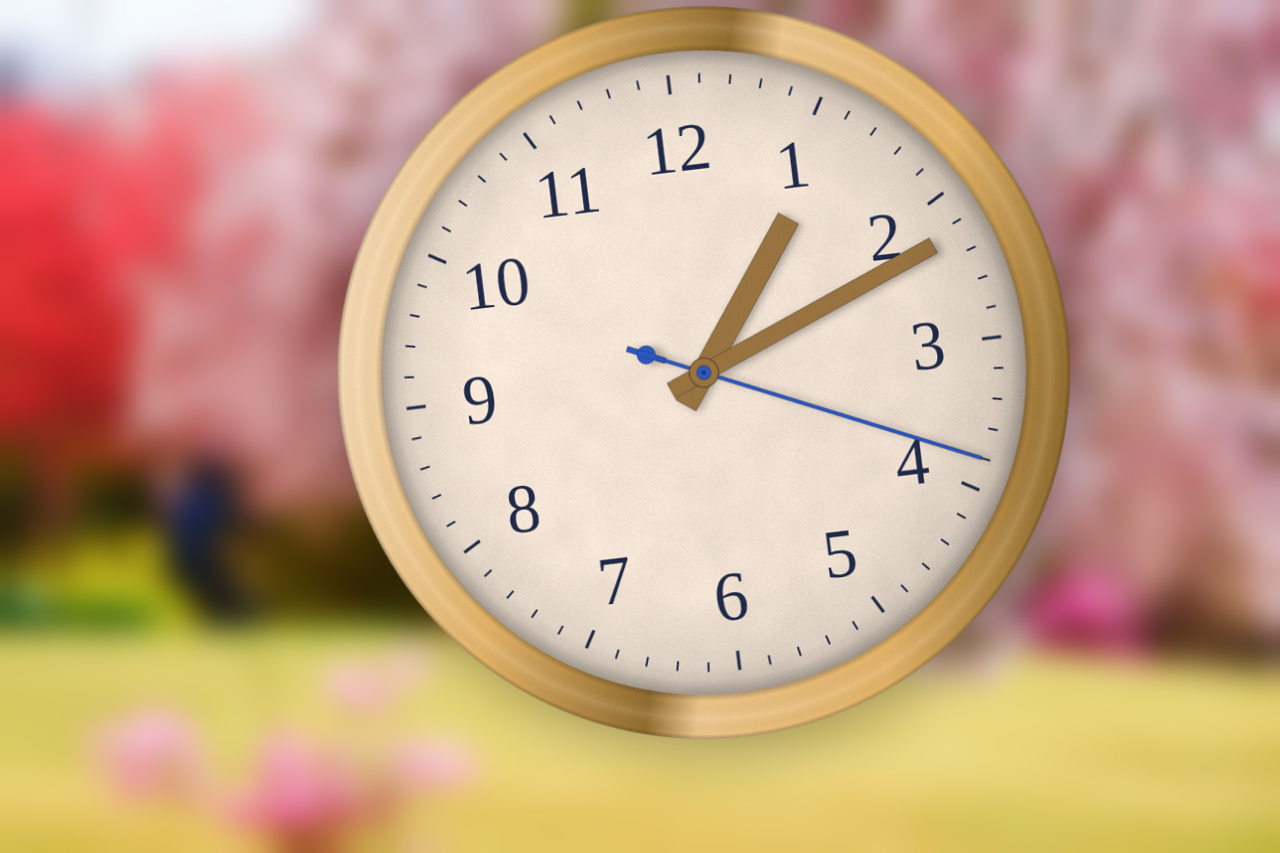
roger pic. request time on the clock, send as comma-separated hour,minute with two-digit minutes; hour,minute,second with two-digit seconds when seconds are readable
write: 1,11,19
